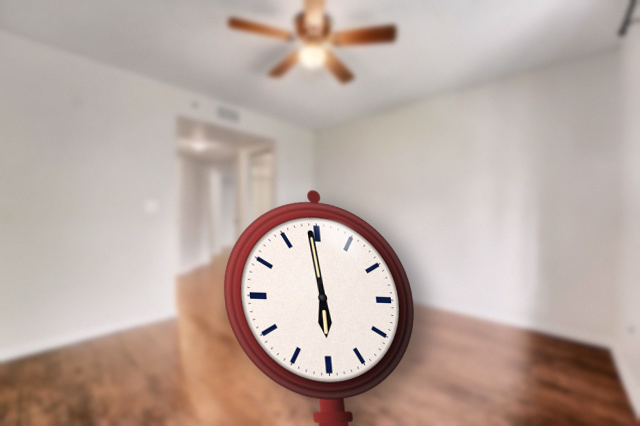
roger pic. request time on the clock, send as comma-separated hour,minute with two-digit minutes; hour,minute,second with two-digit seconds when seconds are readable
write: 5,59
